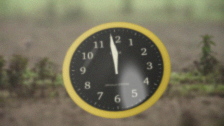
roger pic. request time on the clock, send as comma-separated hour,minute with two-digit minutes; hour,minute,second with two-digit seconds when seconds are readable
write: 11,59
